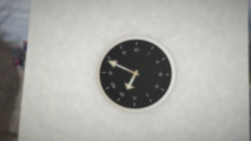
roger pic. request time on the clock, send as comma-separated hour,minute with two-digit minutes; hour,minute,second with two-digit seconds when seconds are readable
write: 6,49
